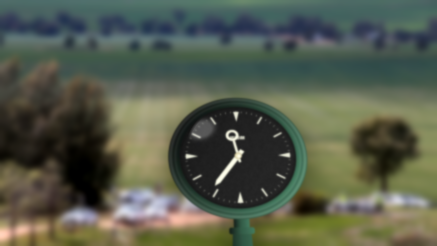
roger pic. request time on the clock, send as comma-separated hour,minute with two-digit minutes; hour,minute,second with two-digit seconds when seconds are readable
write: 11,36
